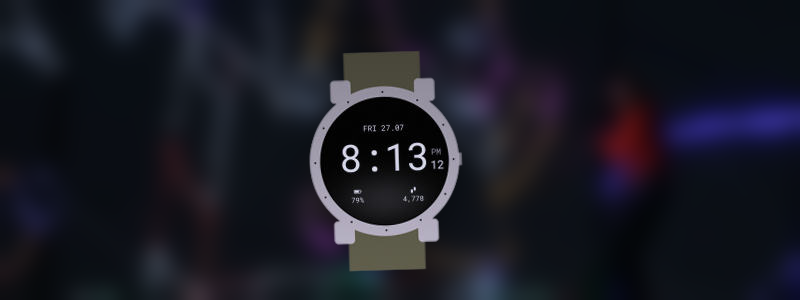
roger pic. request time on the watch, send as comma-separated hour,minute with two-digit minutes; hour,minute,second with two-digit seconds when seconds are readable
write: 8,13,12
